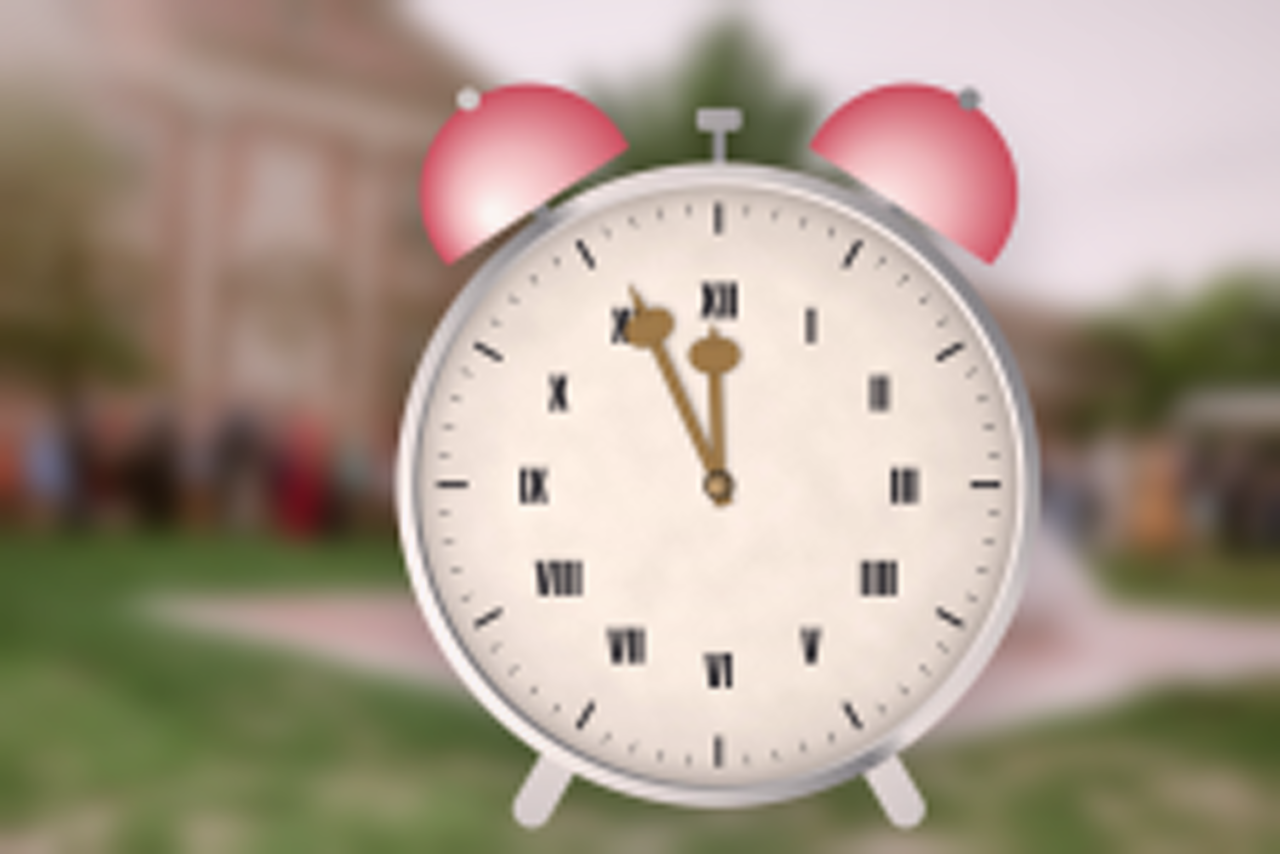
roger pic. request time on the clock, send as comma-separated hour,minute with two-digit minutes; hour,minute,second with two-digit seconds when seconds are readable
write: 11,56
